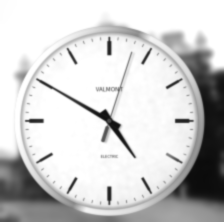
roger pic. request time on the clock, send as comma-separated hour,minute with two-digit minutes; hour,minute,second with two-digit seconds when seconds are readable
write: 4,50,03
